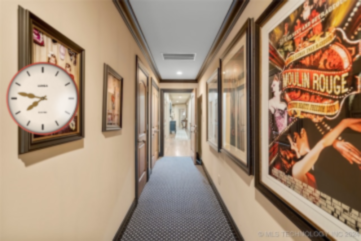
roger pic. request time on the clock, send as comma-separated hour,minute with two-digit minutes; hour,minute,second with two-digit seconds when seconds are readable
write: 7,47
